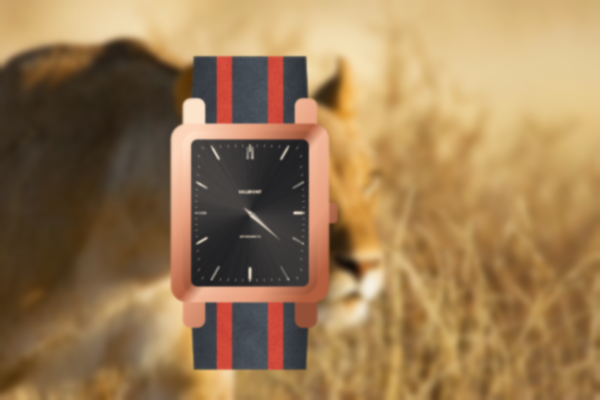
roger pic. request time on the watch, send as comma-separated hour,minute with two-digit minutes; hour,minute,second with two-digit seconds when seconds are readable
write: 4,22
